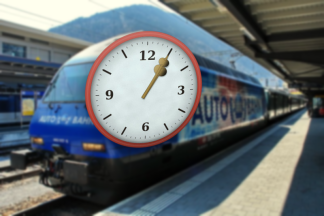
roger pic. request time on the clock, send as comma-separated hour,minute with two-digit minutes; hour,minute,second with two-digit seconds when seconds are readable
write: 1,05
